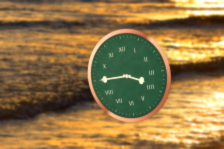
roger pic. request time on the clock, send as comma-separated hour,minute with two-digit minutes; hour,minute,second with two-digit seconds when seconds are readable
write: 3,45
